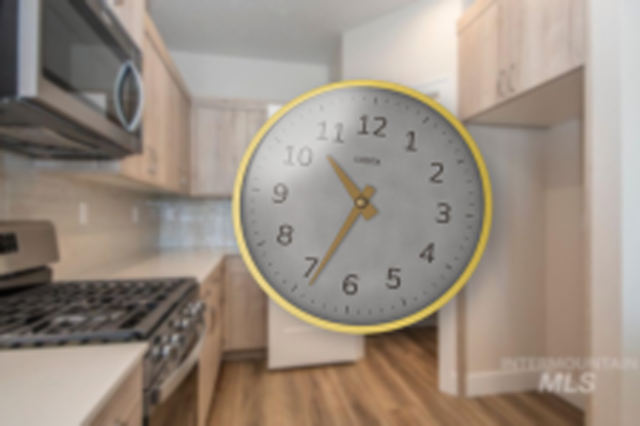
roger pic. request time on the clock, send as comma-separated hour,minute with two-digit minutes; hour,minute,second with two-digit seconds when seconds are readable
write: 10,34
